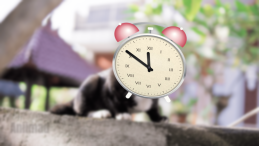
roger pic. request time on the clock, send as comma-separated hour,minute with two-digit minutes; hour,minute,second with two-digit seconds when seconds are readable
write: 11,51
